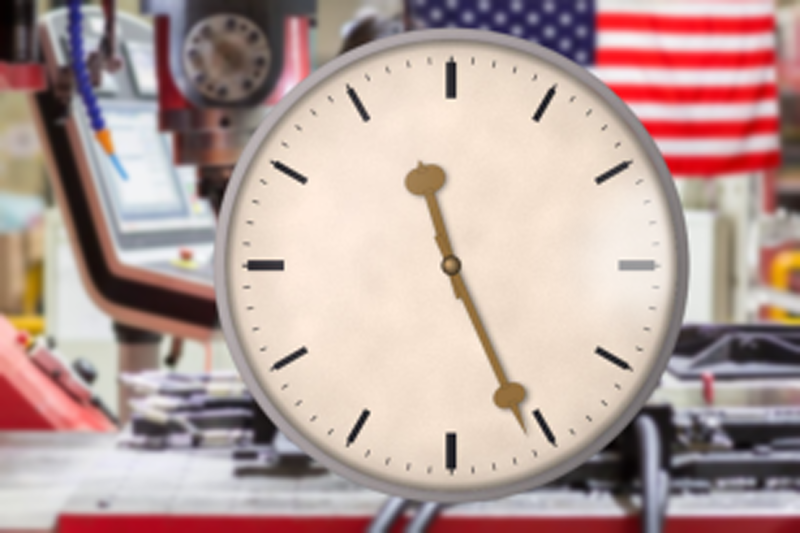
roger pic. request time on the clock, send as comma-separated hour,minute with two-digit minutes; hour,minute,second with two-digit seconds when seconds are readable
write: 11,26
